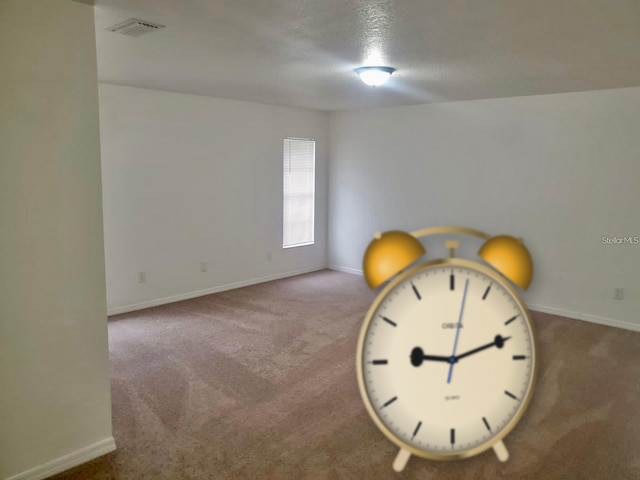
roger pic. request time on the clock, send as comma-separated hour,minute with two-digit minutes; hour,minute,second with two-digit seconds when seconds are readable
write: 9,12,02
